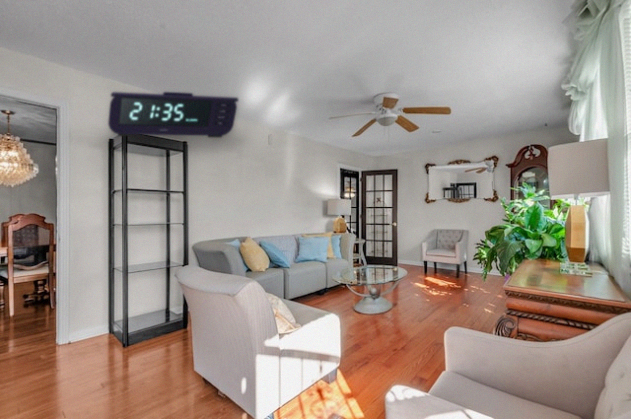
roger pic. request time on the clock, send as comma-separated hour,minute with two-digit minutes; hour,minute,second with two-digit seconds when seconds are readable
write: 21,35
